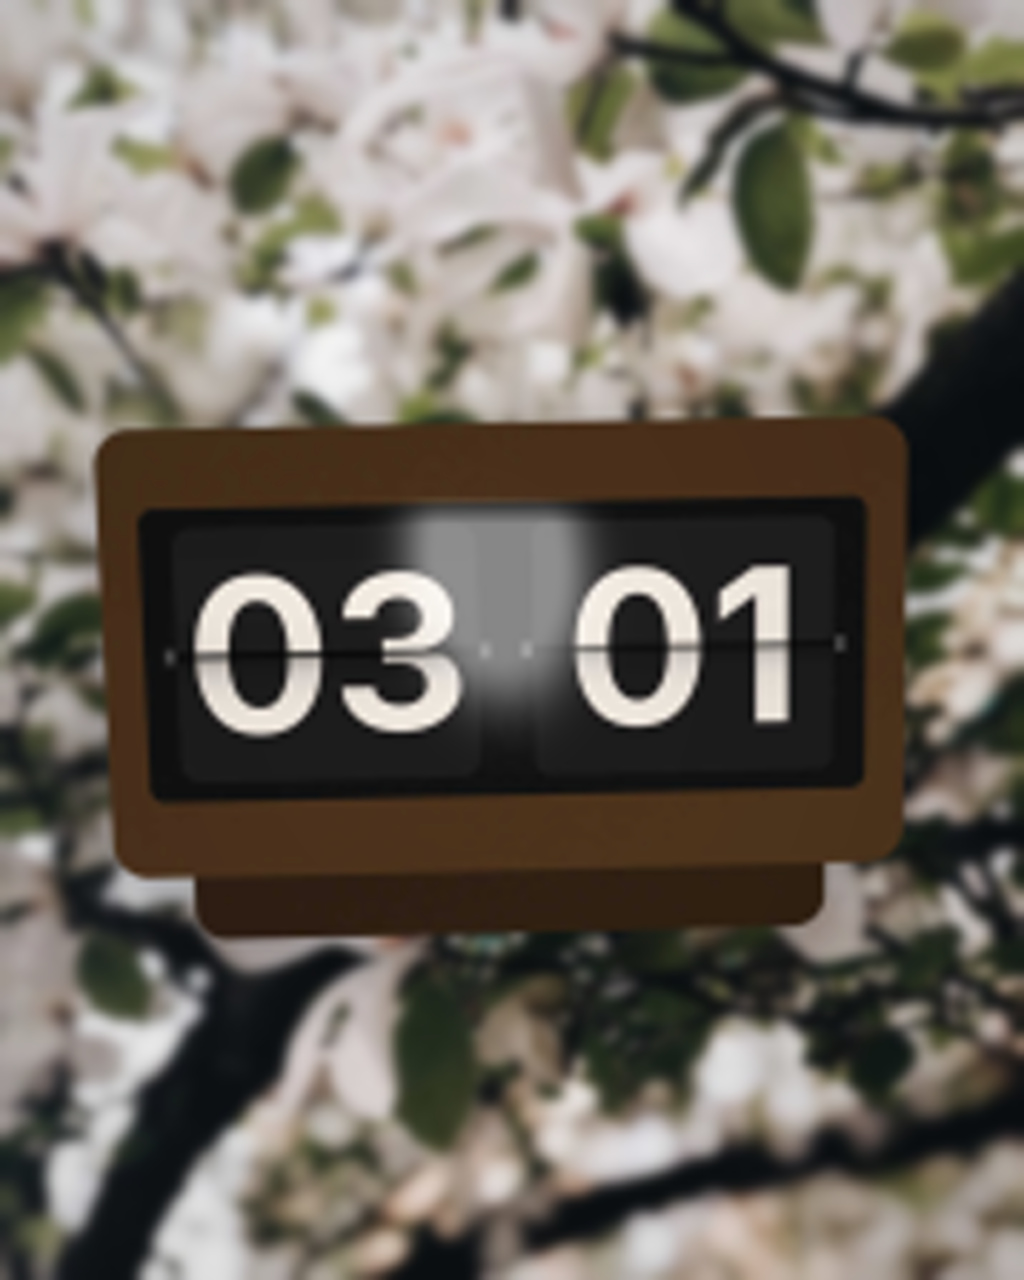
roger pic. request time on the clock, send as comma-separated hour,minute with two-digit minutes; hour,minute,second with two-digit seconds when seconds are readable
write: 3,01
